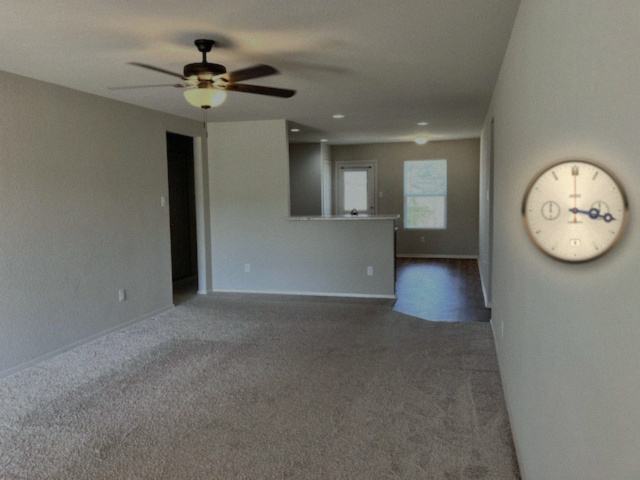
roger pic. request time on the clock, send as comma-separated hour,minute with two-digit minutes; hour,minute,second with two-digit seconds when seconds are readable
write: 3,17
